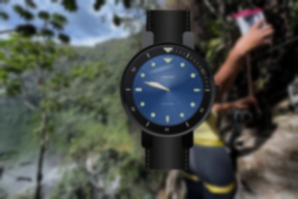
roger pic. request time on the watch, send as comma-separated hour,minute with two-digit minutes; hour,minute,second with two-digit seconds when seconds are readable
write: 9,48
